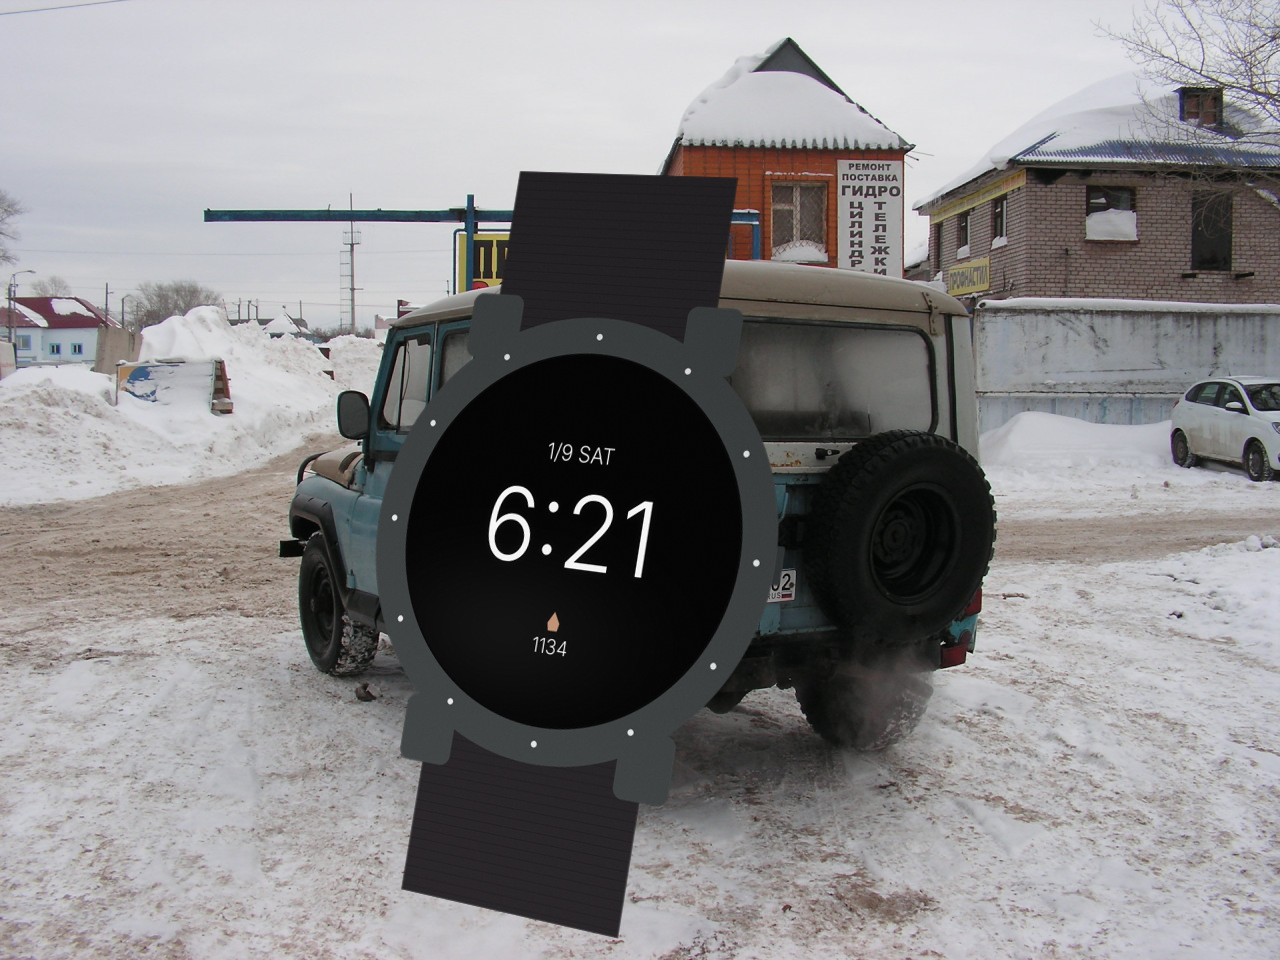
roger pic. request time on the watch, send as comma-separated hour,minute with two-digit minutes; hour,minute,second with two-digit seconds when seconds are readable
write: 6,21
